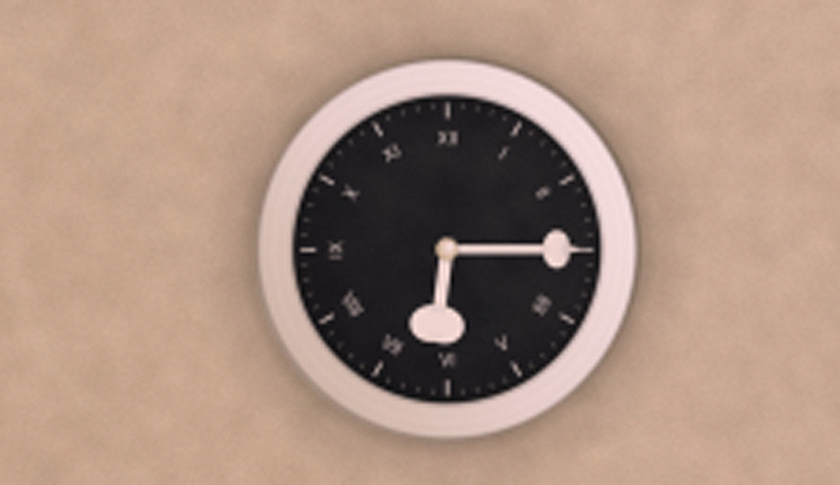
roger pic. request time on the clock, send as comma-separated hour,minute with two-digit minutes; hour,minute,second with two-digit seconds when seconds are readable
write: 6,15
